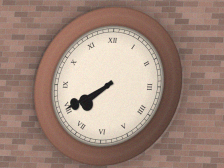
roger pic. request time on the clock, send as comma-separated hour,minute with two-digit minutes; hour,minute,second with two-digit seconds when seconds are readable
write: 7,40
